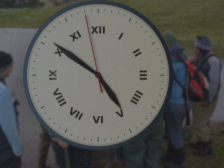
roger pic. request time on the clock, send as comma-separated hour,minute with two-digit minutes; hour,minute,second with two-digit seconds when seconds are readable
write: 4,50,58
